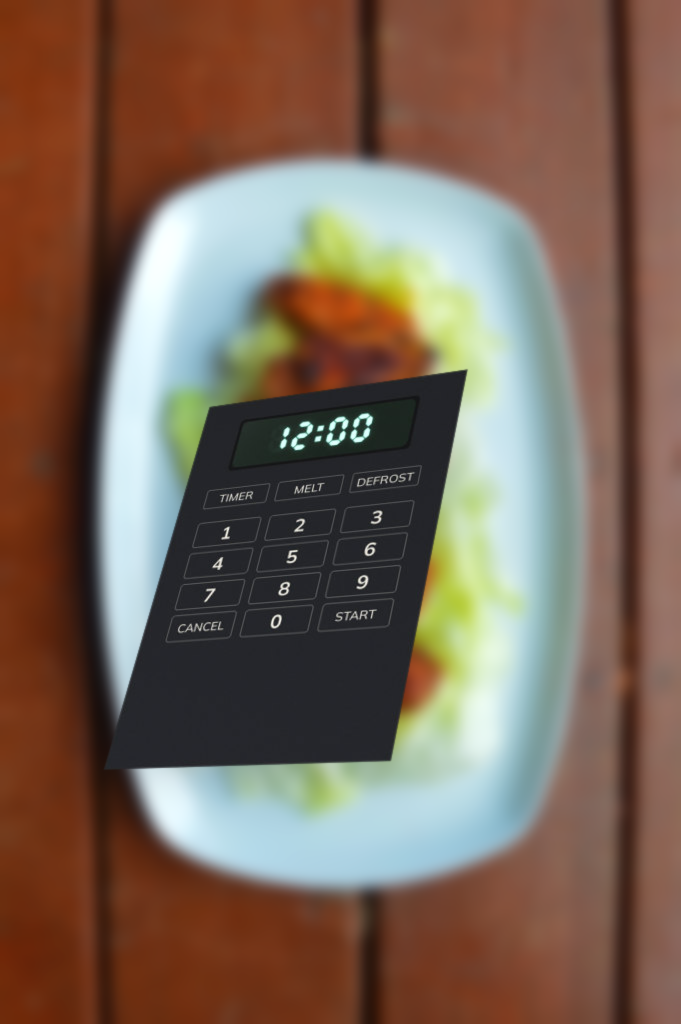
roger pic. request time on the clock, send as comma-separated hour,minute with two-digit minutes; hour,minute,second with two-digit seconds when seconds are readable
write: 12,00
